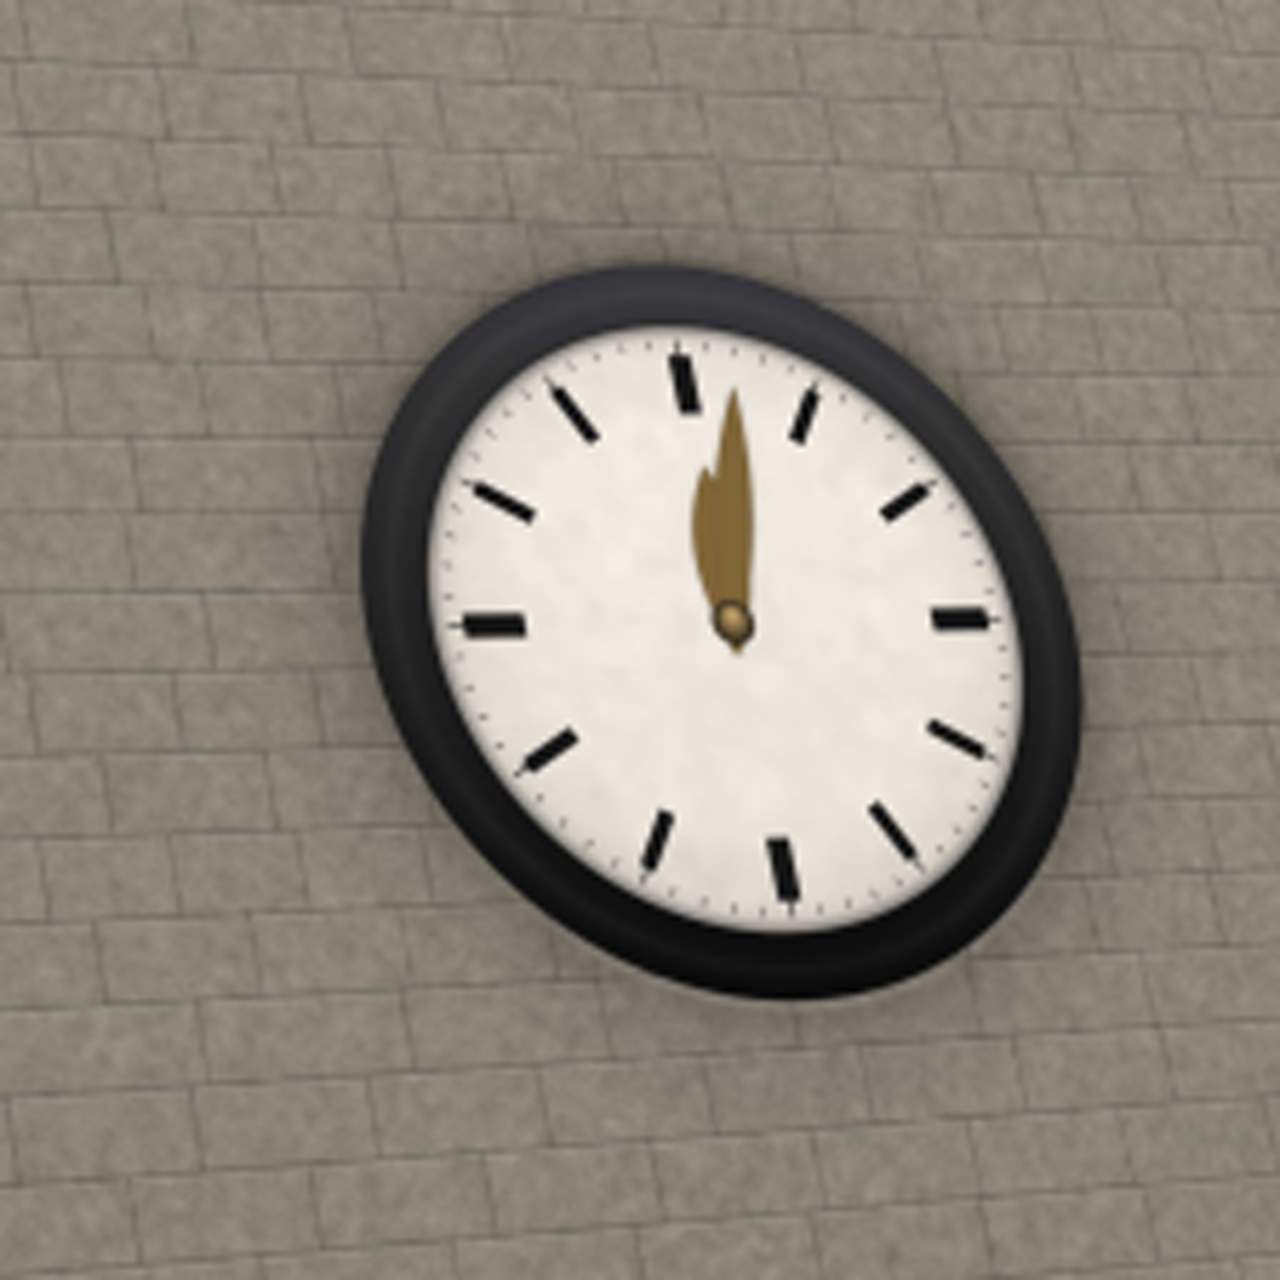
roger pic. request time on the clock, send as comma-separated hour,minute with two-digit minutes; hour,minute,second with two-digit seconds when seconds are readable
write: 12,02
